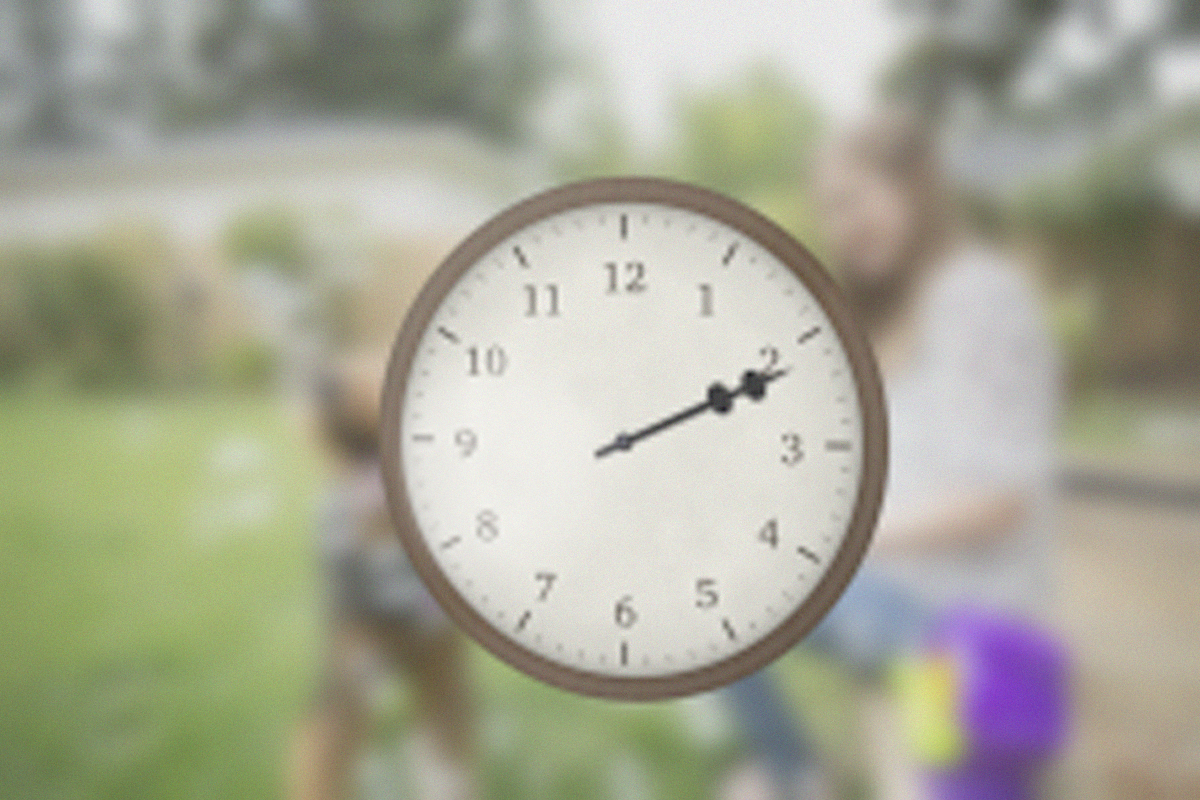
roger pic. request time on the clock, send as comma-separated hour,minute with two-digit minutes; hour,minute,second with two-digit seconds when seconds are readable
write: 2,11
